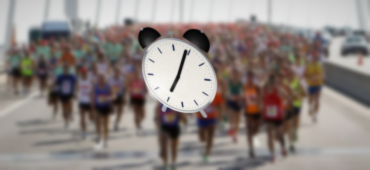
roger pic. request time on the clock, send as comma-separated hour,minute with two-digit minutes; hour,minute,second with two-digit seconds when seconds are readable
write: 7,04
